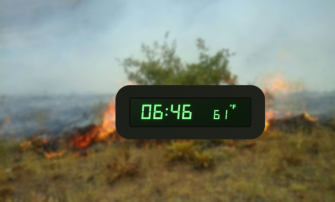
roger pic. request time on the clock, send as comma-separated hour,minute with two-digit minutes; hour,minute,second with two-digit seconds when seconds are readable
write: 6,46
